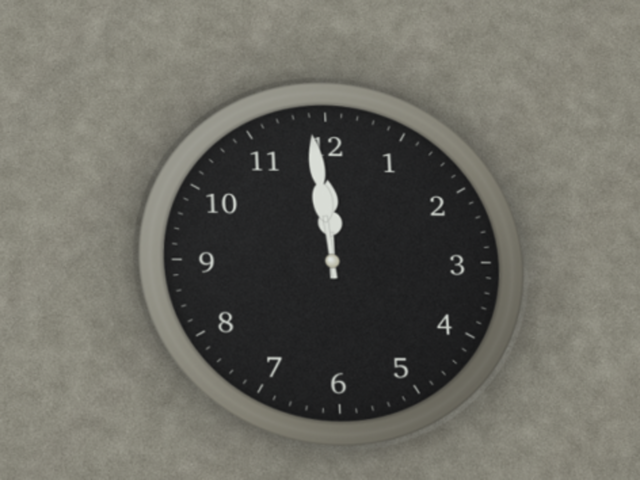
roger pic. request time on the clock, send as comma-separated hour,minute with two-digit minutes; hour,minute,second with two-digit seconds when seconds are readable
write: 11,59
